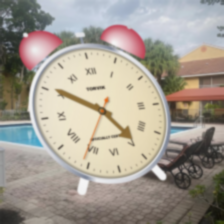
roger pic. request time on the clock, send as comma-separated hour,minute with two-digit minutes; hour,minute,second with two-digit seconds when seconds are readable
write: 4,50,36
